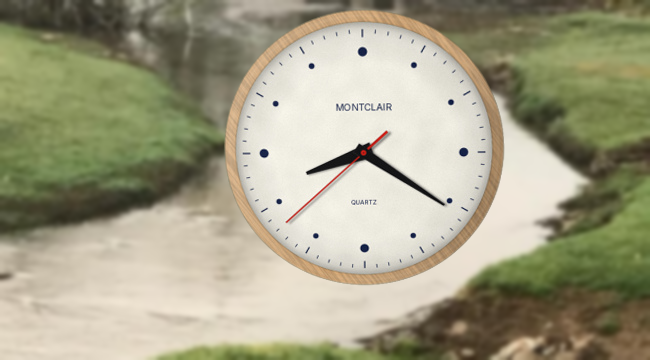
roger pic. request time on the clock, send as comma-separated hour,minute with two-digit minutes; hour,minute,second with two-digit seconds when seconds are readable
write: 8,20,38
